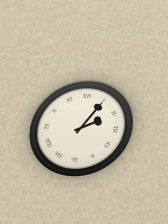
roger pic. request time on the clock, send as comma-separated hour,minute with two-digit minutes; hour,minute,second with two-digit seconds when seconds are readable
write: 2,05
